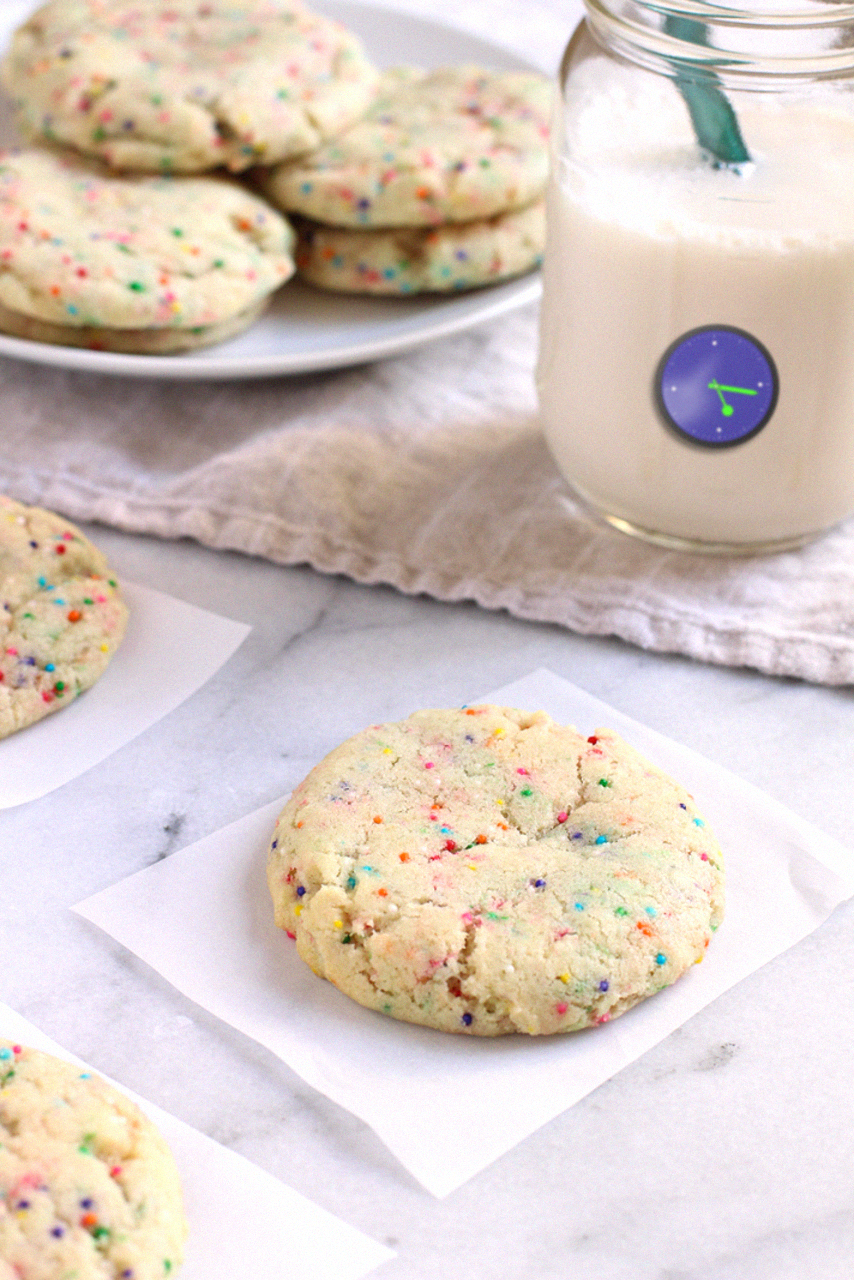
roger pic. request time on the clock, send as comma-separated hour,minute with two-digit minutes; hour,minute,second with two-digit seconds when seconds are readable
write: 5,17
